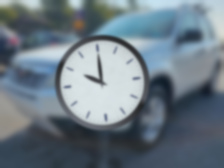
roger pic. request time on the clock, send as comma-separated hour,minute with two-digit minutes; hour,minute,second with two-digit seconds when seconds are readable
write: 10,00
